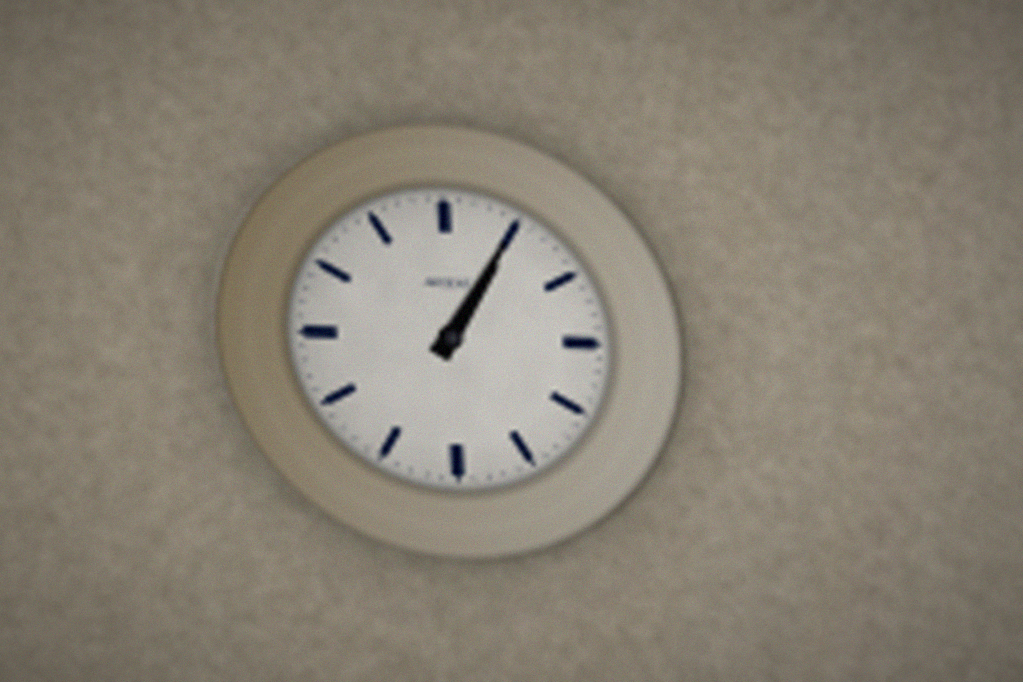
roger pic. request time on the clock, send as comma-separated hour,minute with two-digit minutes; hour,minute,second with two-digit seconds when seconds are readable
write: 1,05
